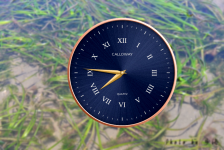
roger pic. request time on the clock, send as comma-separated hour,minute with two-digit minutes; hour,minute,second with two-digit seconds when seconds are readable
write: 7,46
